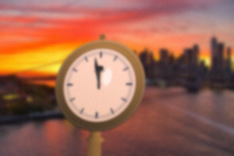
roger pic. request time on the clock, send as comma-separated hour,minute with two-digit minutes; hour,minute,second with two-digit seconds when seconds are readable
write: 11,58
